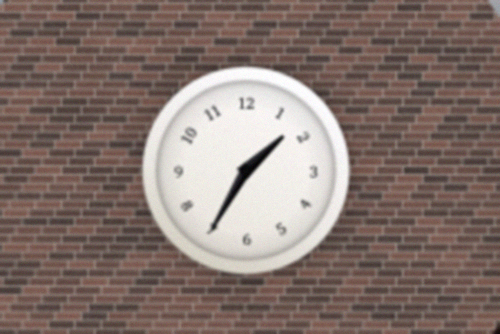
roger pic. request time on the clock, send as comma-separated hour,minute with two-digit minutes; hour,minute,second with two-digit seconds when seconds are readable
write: 1,35
